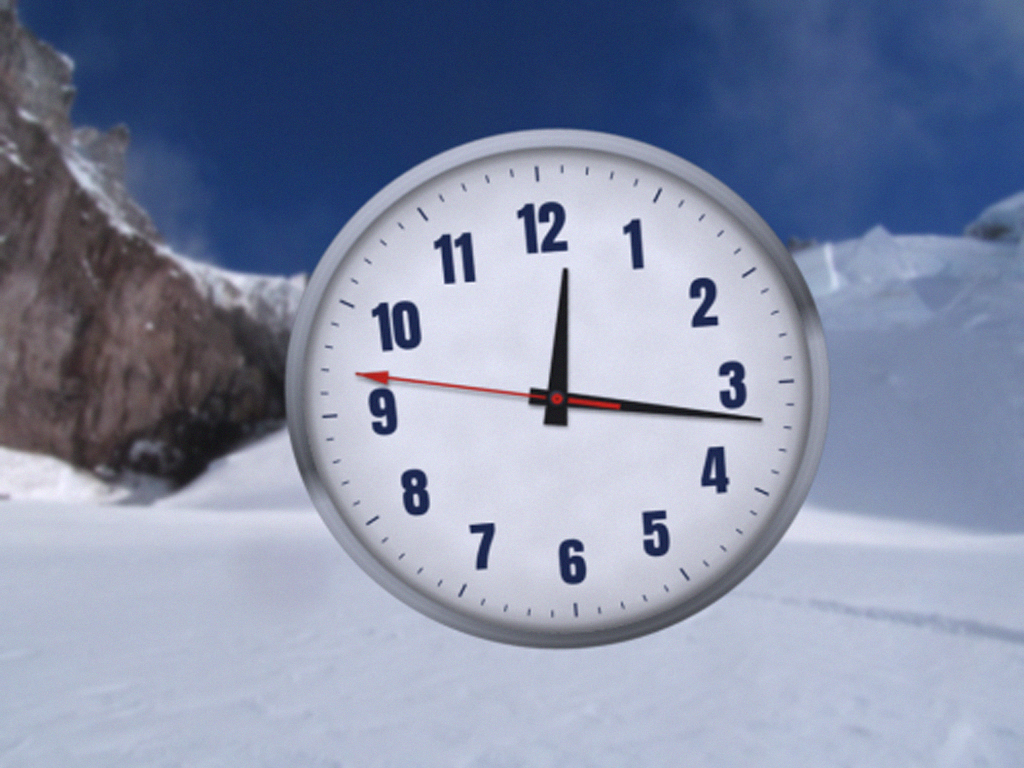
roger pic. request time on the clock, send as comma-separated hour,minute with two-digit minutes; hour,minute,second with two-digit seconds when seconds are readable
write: 12,16,47
